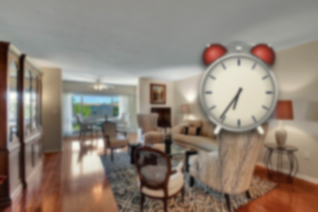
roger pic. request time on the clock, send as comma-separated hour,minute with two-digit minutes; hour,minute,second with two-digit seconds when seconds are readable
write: 6,36
